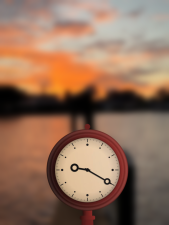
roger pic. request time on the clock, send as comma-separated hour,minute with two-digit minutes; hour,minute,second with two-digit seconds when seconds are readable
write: 9,20
